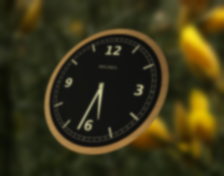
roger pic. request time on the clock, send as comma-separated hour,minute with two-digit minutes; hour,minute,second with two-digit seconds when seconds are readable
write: 5,32
